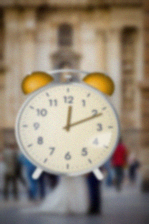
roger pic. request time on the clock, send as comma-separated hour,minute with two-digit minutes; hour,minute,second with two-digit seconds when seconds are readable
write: 12,11
